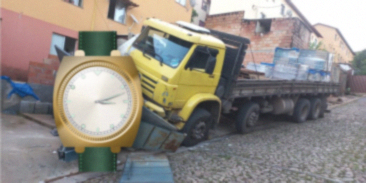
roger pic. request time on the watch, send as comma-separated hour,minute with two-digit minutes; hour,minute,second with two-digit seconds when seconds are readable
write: 3,12
